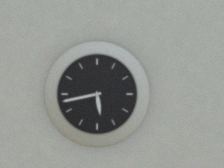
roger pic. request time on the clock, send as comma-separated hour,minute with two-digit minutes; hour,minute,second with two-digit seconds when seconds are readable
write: 5,43
